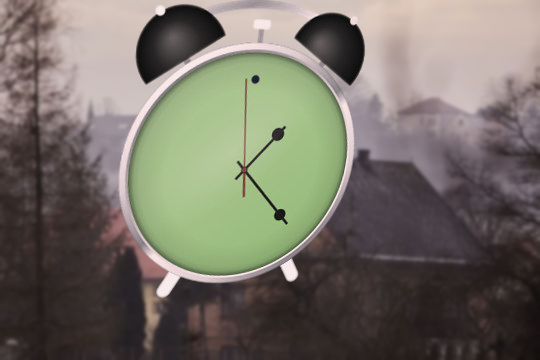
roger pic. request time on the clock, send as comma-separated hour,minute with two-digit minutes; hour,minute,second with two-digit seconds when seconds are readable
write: 1,22,59
